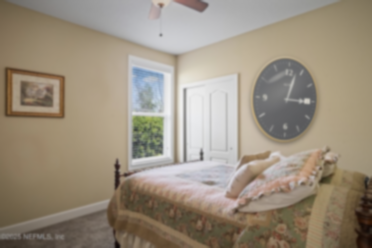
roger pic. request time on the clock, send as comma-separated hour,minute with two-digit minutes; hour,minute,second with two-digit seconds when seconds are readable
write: 3,03
